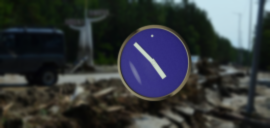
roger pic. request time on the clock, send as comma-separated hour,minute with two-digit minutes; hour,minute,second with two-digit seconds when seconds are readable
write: 4,53
